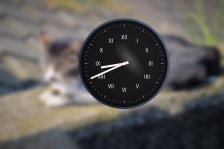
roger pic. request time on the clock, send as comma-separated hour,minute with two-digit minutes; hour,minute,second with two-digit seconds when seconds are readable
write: 8,41
